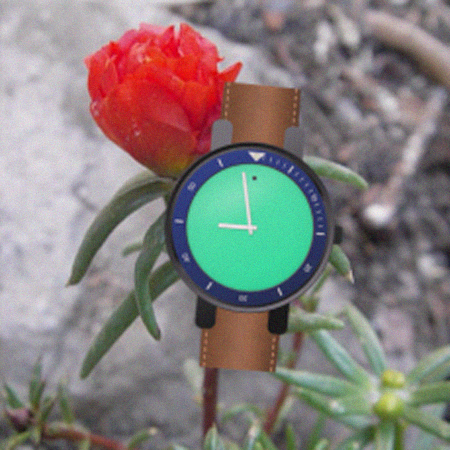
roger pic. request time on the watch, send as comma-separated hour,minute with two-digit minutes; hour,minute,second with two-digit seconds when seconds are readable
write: 8,58
